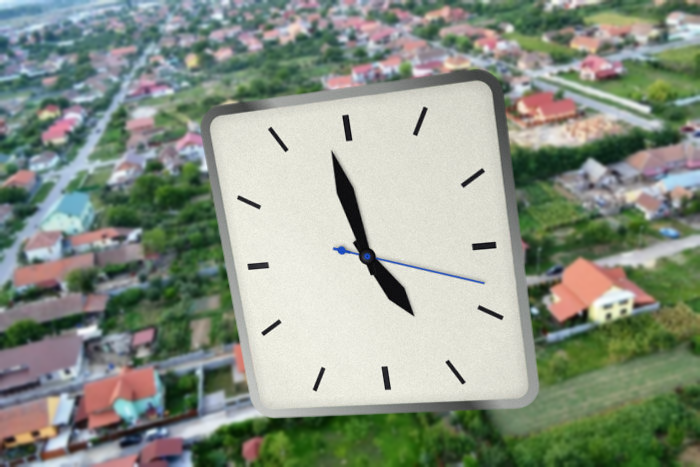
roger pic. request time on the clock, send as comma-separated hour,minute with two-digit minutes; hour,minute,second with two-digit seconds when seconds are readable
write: 4,58,18
